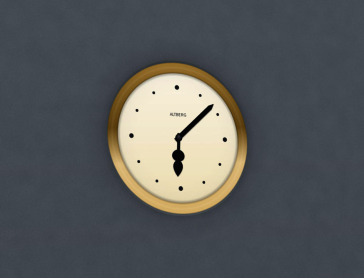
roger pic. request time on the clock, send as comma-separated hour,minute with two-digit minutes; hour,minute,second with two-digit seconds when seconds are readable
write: 6,08
